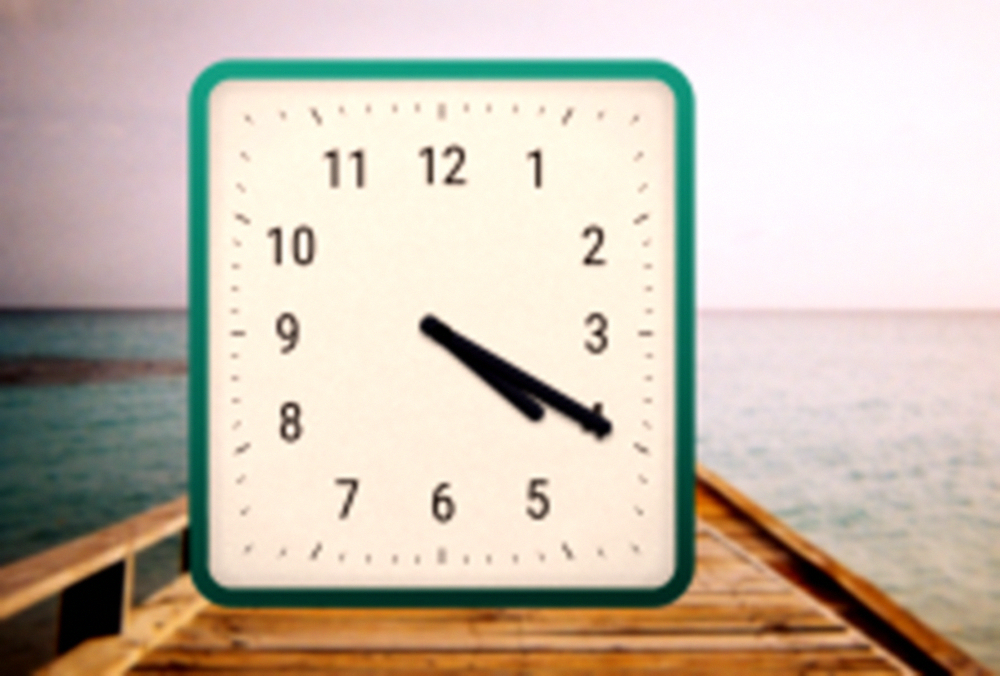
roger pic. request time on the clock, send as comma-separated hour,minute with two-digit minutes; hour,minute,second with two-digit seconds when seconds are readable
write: 4,20
